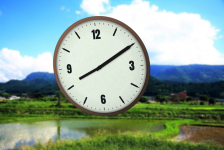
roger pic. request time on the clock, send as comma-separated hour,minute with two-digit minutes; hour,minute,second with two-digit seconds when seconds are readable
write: 8,10
